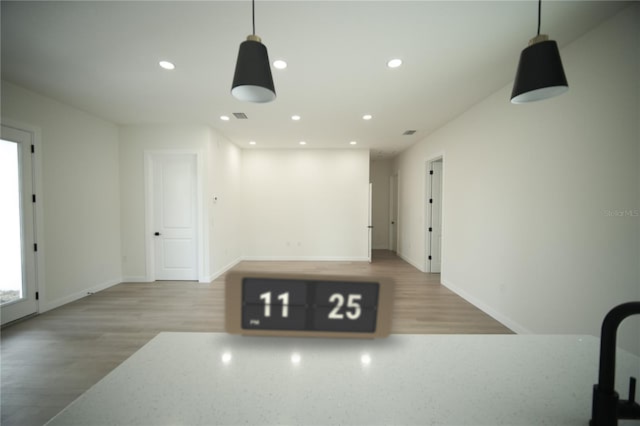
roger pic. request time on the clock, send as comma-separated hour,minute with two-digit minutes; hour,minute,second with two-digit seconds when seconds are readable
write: 11,25
